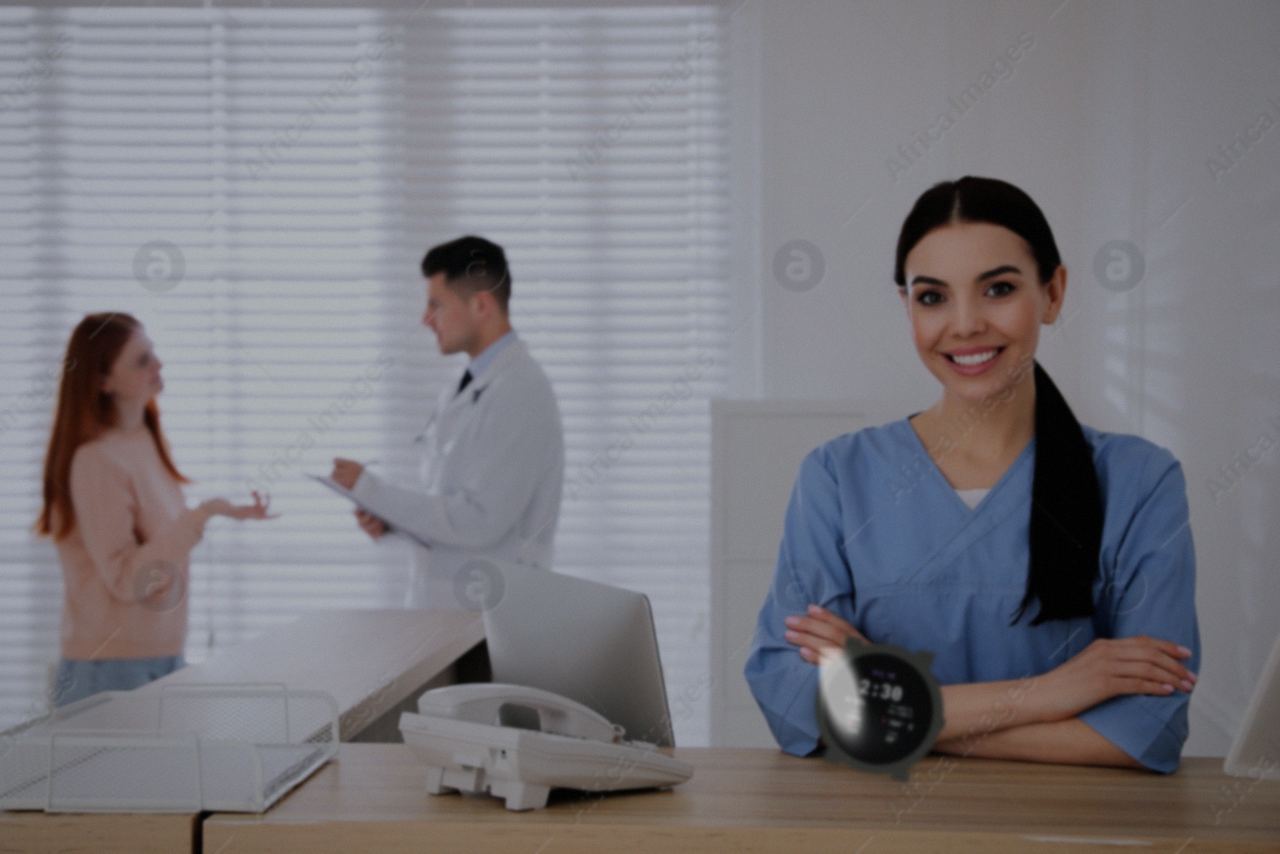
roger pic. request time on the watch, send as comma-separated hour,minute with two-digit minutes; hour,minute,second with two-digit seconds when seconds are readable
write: 2,30
